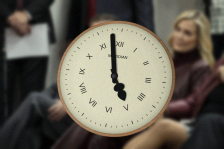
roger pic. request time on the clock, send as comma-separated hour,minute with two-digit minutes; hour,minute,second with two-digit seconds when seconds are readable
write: 4,58
